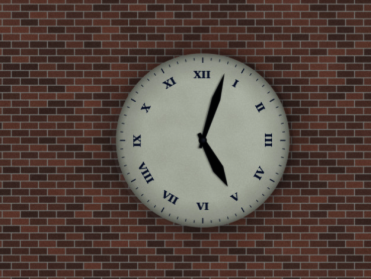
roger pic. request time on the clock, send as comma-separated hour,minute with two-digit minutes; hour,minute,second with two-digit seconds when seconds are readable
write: 5,03
